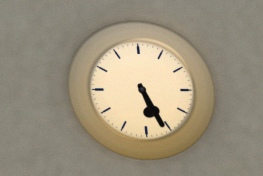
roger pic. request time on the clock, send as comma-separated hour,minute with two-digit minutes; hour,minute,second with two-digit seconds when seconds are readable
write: 5,26
